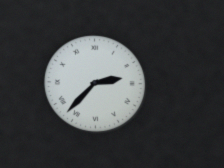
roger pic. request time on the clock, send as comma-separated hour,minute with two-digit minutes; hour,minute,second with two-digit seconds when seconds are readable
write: 2,37
